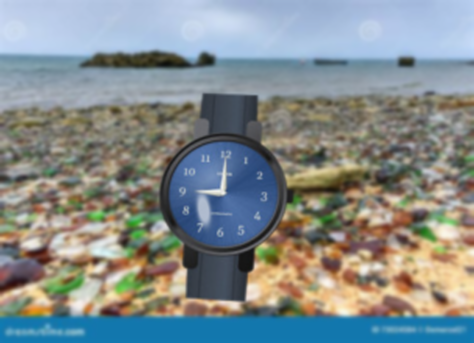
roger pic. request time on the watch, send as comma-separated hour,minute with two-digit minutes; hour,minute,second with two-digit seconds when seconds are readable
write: 9,00
